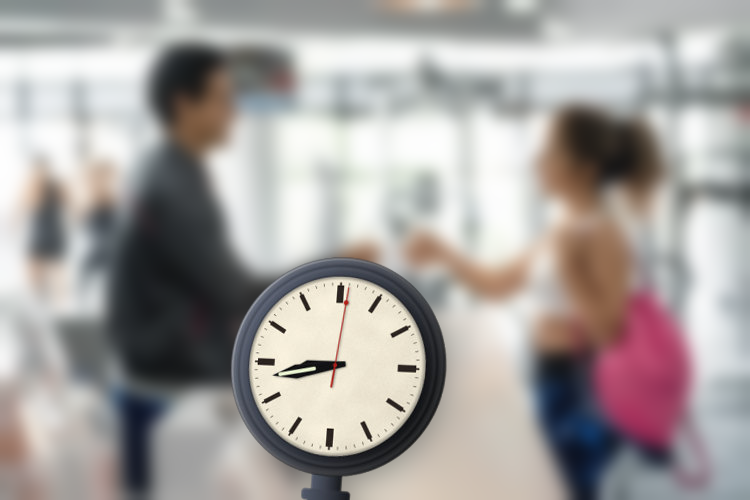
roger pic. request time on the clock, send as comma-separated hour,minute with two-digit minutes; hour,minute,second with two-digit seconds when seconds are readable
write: 8,43,01
